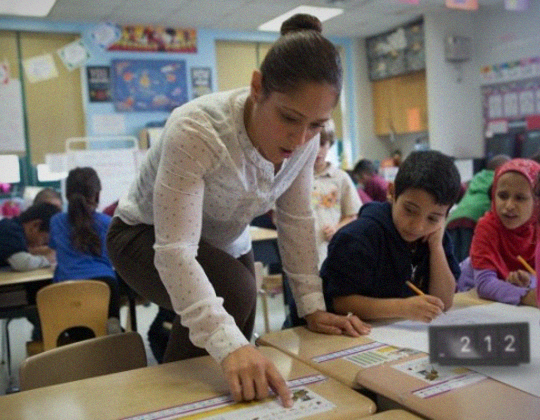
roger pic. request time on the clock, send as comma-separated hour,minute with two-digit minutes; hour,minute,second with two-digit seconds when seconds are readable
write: 2,12
